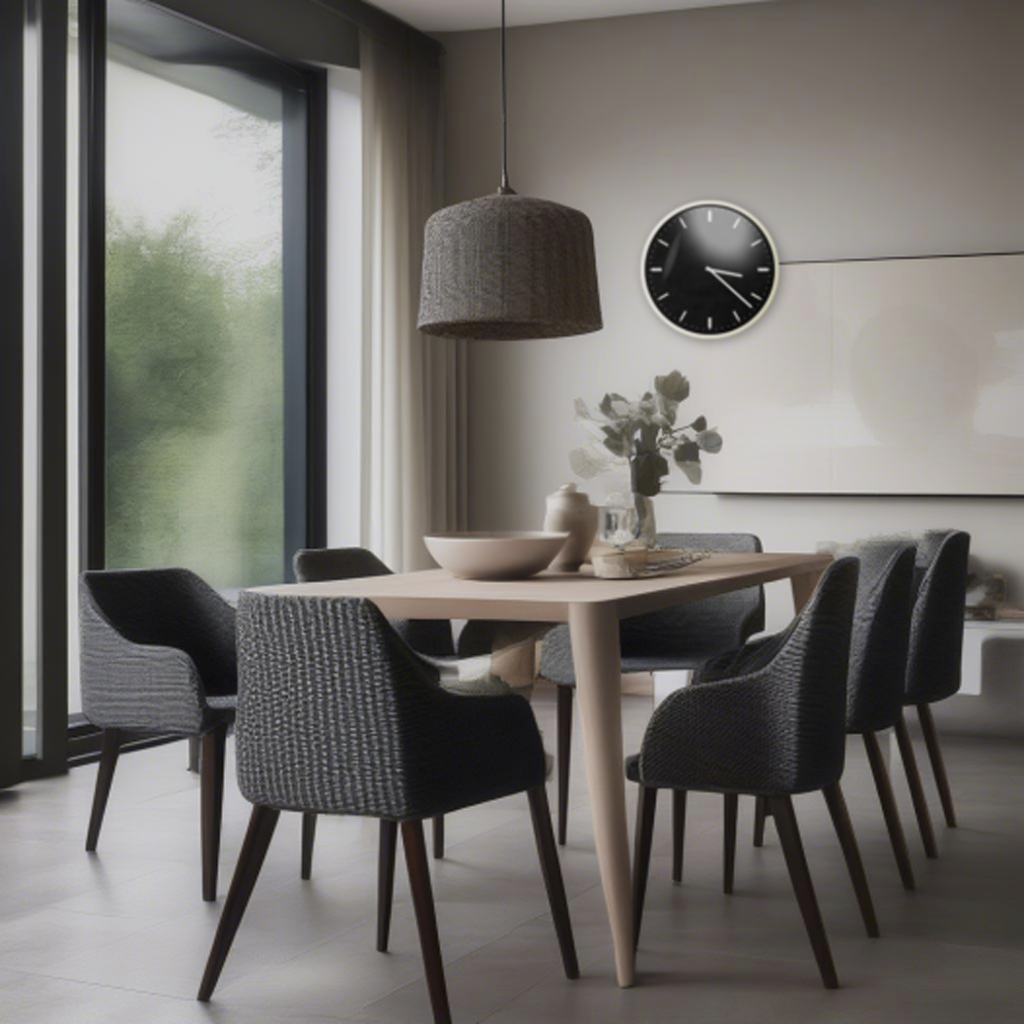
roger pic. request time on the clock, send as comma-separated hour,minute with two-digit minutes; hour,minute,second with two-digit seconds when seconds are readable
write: 3,22
